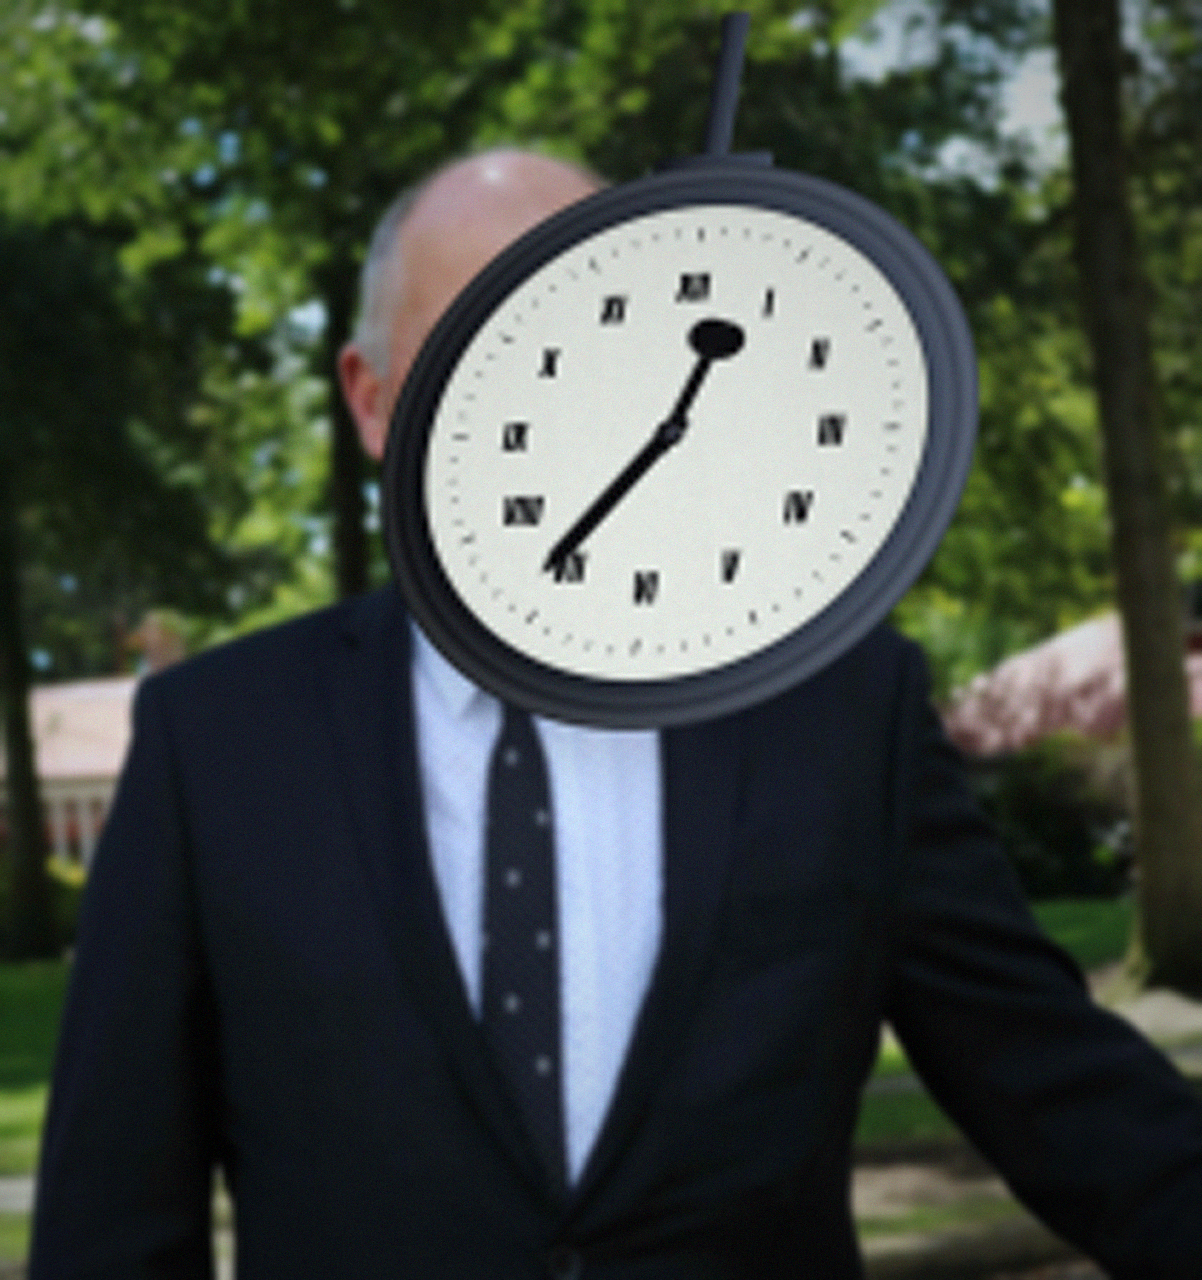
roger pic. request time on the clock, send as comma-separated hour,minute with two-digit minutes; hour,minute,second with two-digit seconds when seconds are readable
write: 12,36
